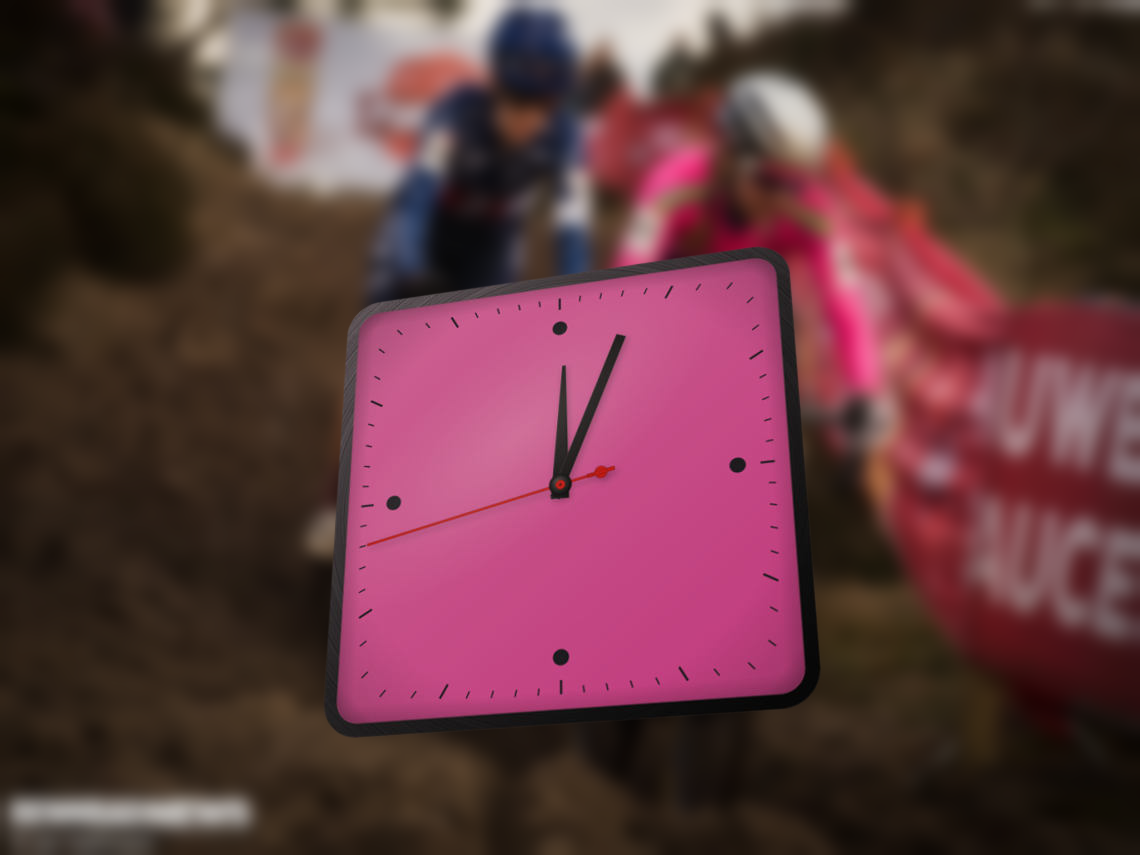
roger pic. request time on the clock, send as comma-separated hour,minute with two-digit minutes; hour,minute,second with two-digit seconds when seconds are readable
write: 12,03,43
